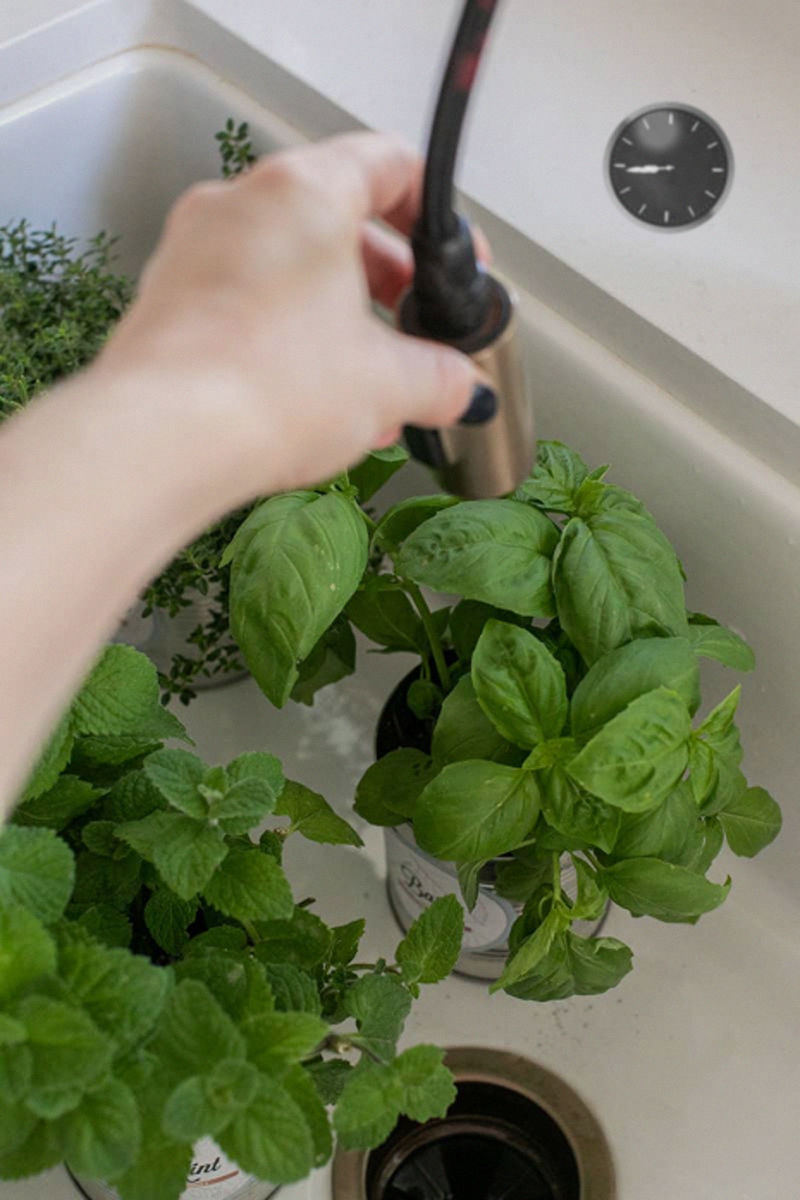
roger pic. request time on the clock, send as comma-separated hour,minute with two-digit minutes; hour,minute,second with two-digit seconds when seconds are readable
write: 8,44
